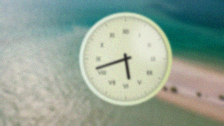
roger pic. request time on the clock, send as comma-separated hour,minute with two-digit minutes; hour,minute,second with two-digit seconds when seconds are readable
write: 5,42
